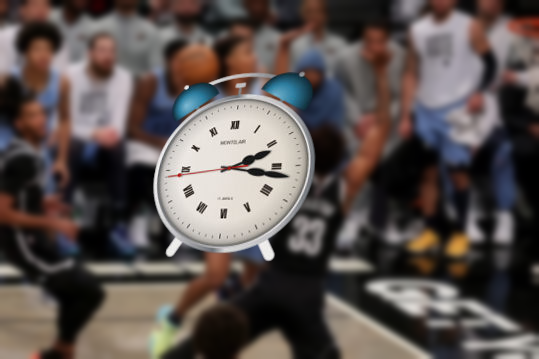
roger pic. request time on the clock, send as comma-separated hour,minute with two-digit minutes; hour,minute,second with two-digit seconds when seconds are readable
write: 2,16,44
